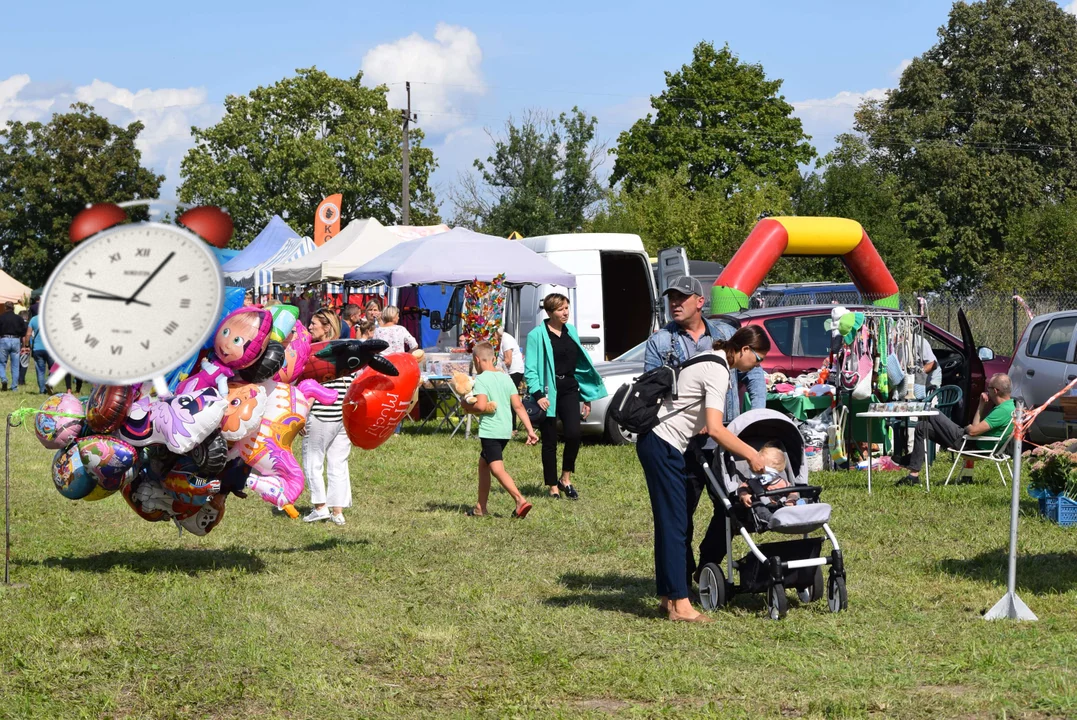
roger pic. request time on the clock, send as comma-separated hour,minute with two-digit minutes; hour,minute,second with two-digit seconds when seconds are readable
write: 9,04,47
